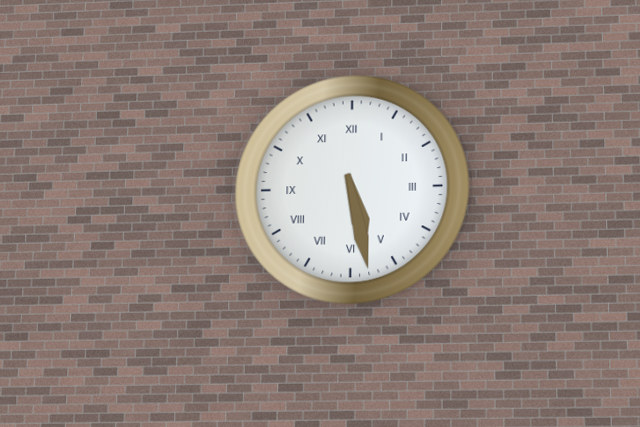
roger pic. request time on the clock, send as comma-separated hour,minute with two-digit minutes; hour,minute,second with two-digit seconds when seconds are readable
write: 5,28
